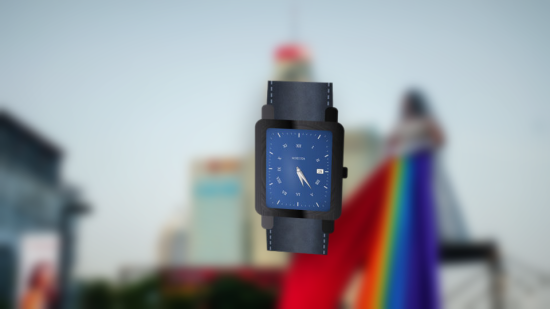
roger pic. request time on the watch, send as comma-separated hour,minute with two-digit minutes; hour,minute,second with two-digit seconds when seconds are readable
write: 5,24
